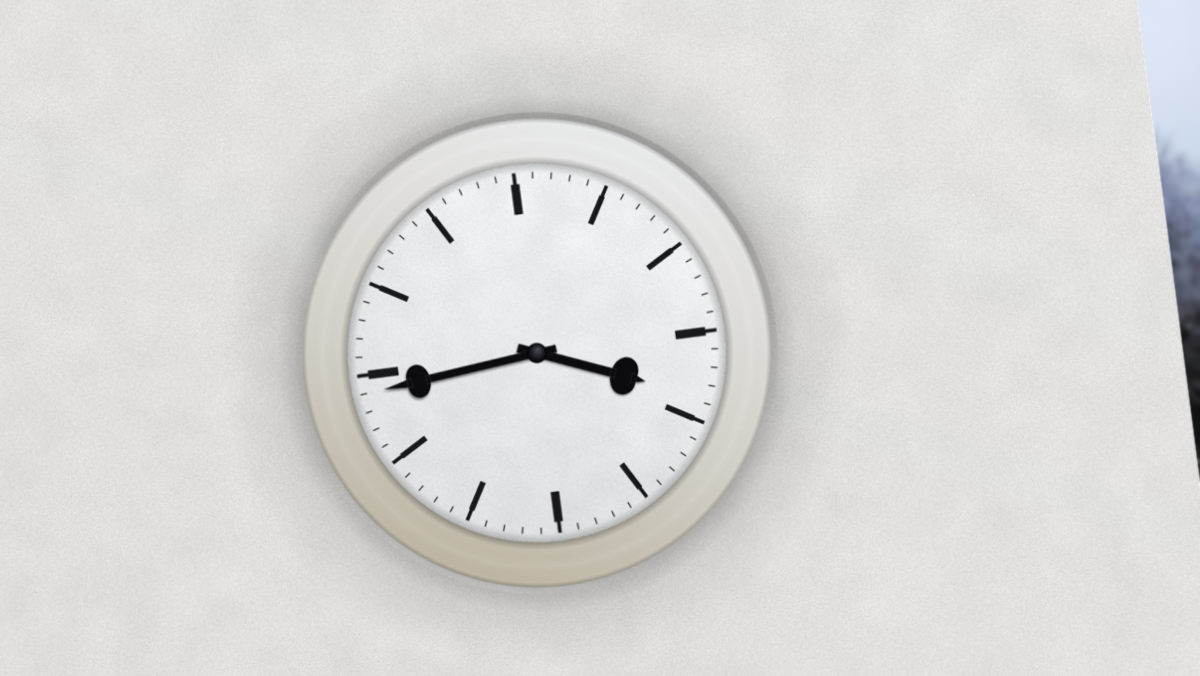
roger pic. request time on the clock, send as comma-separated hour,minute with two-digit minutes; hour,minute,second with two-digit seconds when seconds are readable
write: 3,44
